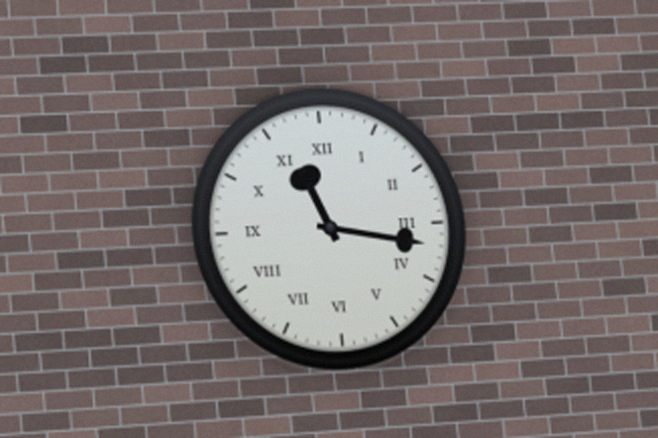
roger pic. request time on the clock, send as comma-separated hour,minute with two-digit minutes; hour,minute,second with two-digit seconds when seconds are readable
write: 11,17
